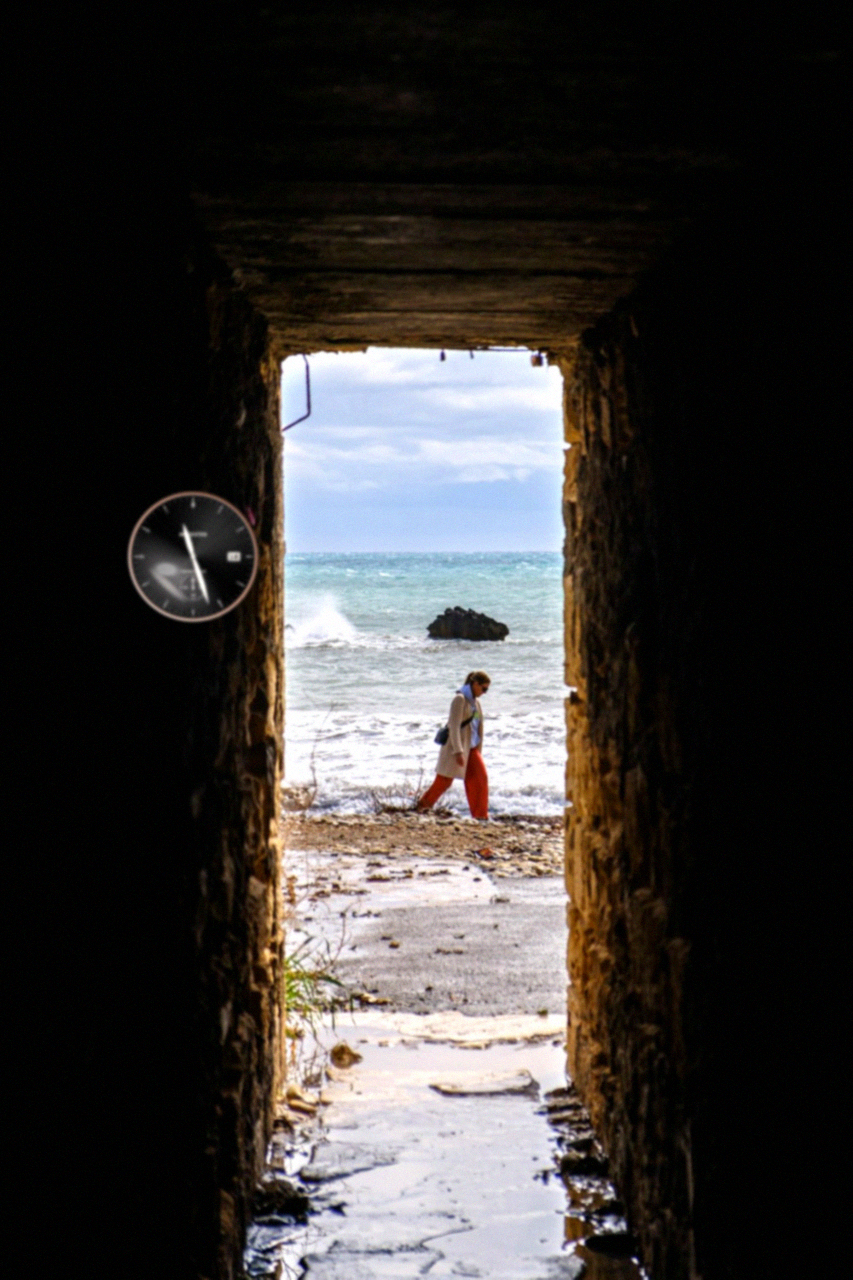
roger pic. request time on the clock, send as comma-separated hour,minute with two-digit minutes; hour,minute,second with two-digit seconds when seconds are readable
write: 11,27
